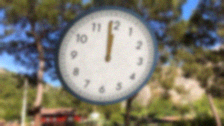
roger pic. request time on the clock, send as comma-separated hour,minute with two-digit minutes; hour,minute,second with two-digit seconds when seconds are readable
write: 11,59
